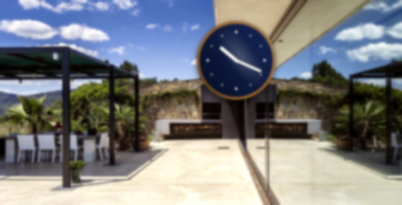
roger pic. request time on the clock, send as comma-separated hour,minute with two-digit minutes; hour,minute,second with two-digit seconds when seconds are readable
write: 10,19
